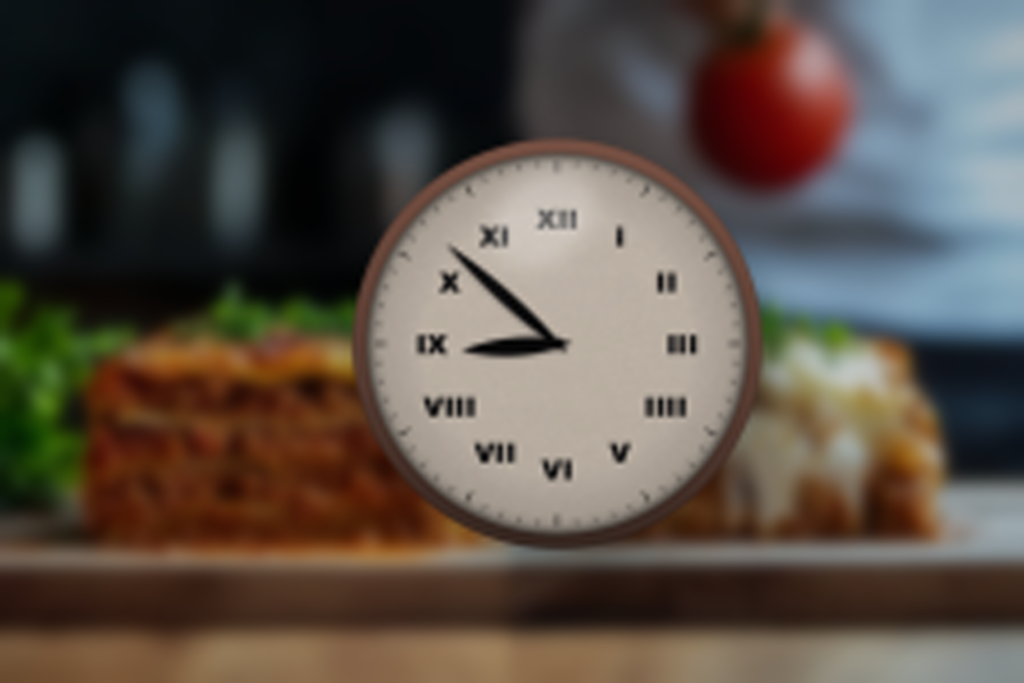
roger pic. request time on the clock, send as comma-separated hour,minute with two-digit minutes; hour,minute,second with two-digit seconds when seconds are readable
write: 8,52
